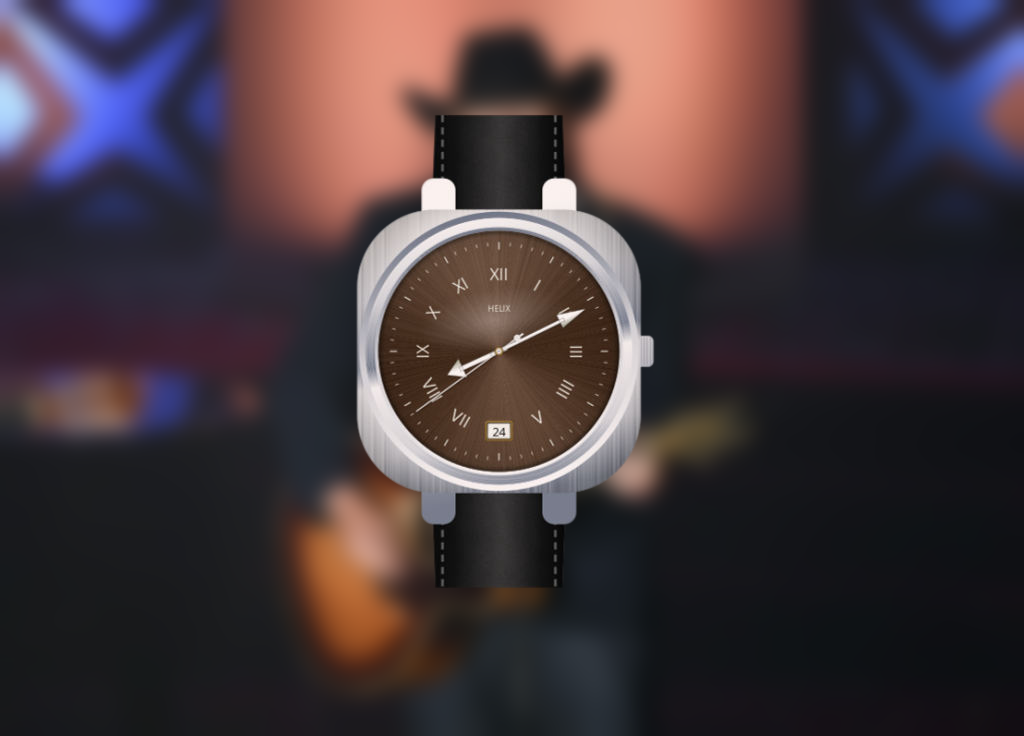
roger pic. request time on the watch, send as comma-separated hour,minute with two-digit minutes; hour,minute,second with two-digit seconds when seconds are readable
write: 8,10,39
